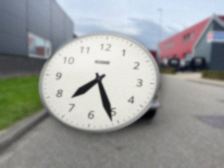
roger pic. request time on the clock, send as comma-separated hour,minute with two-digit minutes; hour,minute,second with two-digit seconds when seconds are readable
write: 7,26
